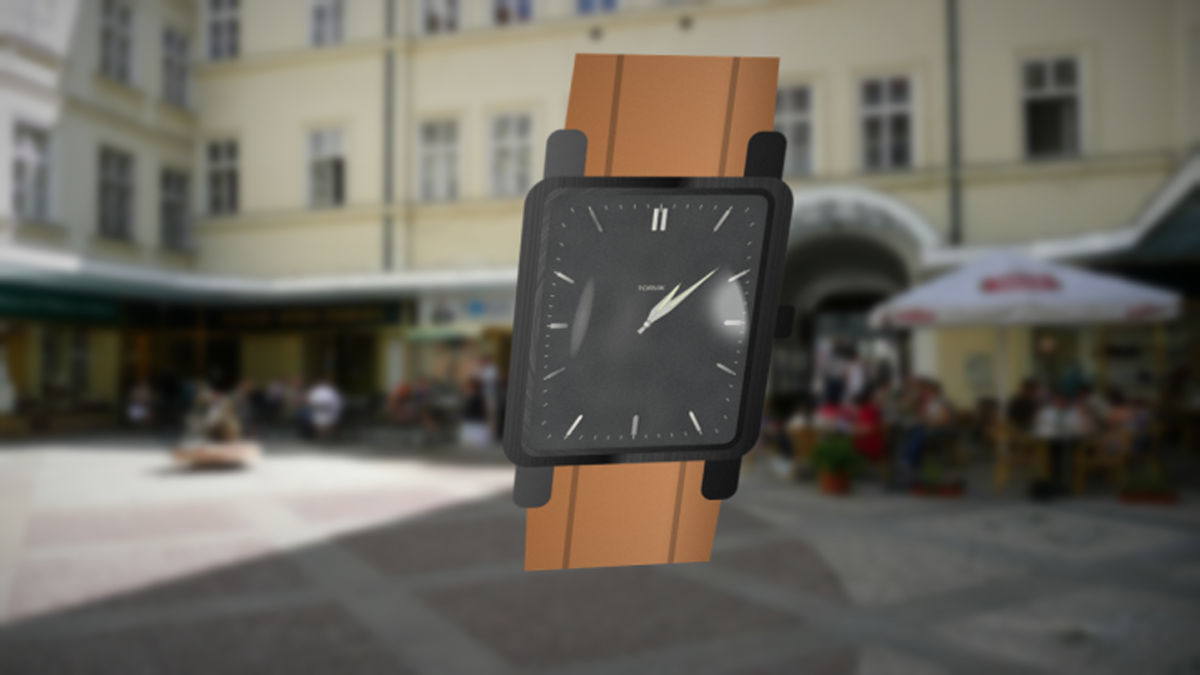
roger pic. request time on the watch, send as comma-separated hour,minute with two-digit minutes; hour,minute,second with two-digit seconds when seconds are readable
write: 1,08
